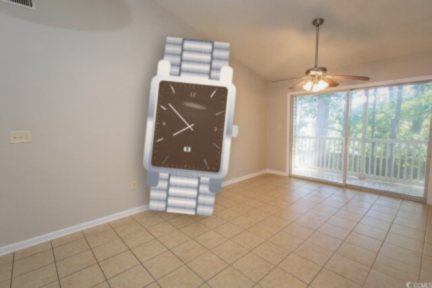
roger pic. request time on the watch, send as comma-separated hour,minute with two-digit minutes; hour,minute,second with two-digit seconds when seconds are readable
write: 7,52
